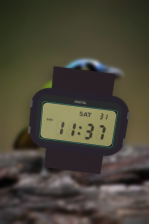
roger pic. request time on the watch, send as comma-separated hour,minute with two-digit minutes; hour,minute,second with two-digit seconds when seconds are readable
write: 11,37
